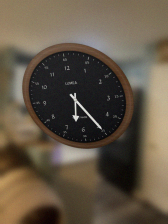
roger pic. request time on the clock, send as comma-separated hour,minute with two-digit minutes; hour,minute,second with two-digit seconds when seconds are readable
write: 6,25
